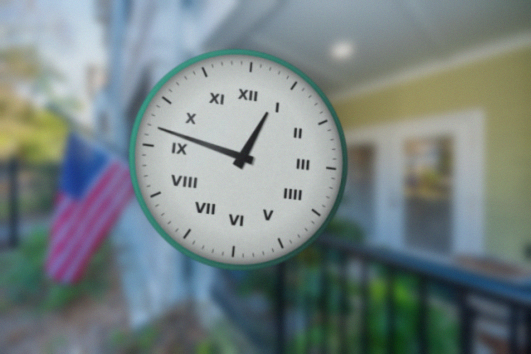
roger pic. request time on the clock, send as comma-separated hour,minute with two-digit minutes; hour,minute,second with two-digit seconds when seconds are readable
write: 12,47
